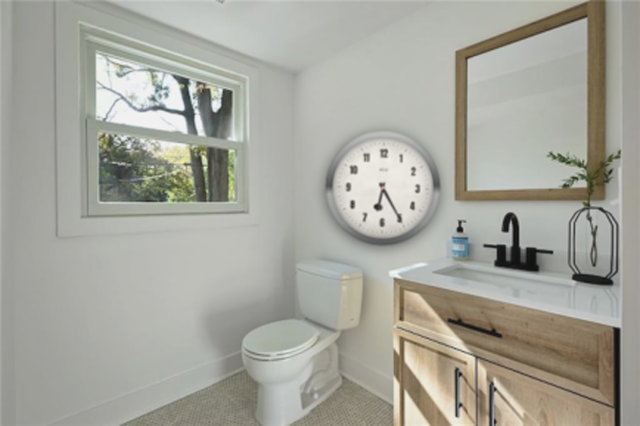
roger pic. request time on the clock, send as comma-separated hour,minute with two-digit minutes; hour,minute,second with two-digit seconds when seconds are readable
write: 6,25
